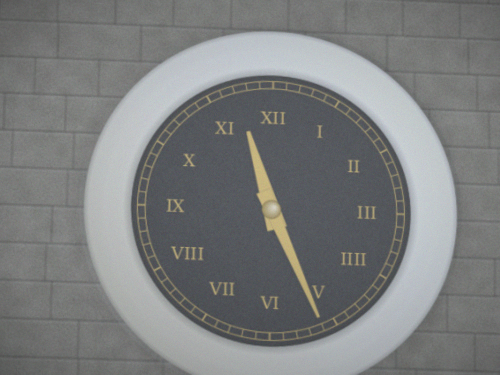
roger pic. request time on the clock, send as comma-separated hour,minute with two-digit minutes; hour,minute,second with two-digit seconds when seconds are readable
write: 11,26
